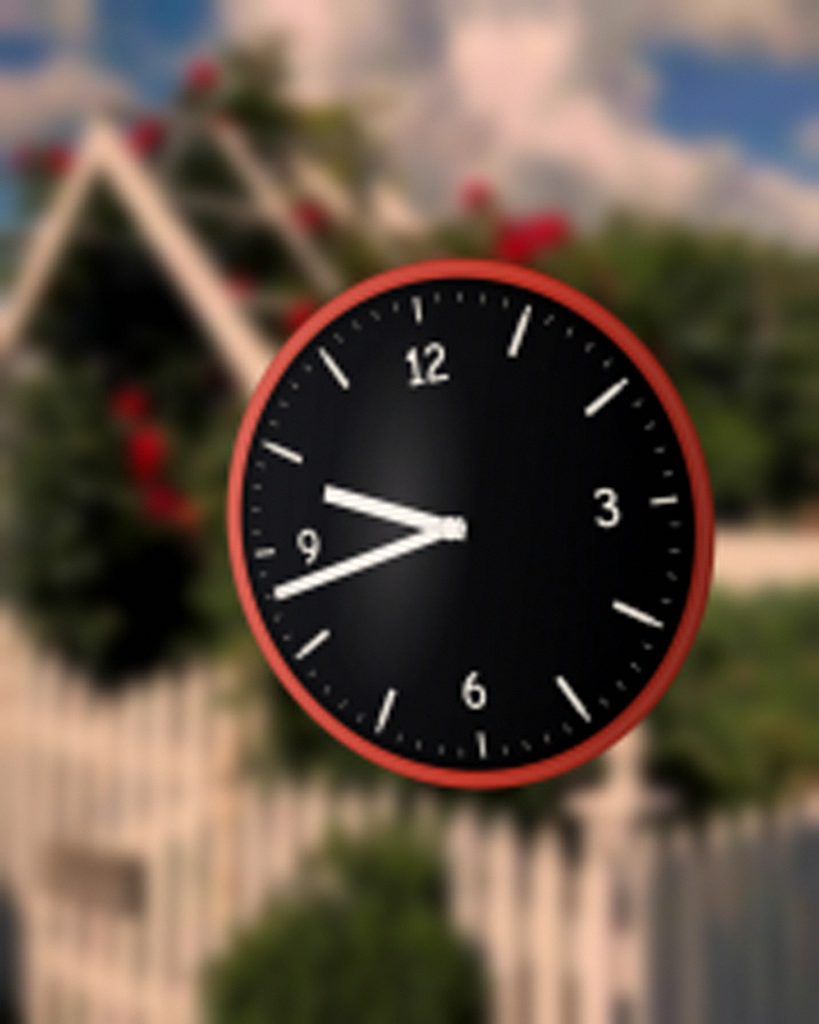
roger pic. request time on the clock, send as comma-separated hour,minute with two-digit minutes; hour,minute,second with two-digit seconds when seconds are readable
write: 9,43
